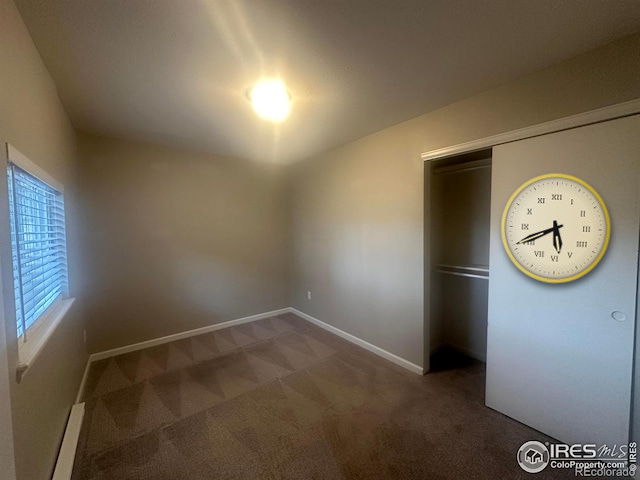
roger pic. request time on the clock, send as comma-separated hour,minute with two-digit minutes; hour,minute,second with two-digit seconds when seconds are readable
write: 5,41
